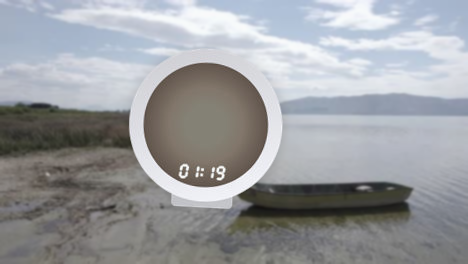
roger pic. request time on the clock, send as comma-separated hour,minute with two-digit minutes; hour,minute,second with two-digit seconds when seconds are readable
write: 1,19
